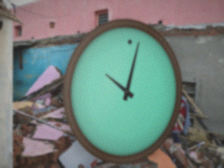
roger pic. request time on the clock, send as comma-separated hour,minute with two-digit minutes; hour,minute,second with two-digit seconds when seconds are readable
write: 10,02
